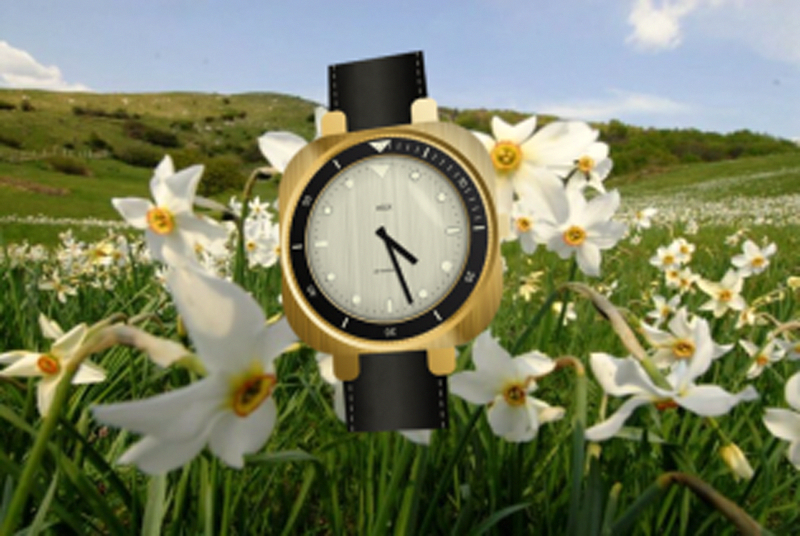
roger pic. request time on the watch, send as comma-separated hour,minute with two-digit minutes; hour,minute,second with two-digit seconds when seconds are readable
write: 4,27
